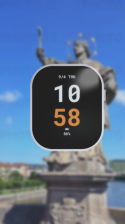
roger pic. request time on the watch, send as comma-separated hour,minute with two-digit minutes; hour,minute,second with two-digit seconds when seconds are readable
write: 10,58
